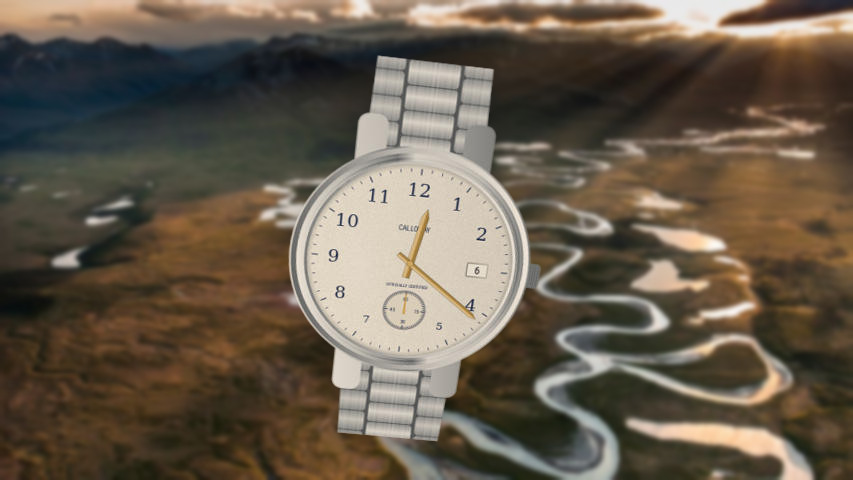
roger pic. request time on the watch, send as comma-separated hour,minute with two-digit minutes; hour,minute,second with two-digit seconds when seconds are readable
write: 12,21
